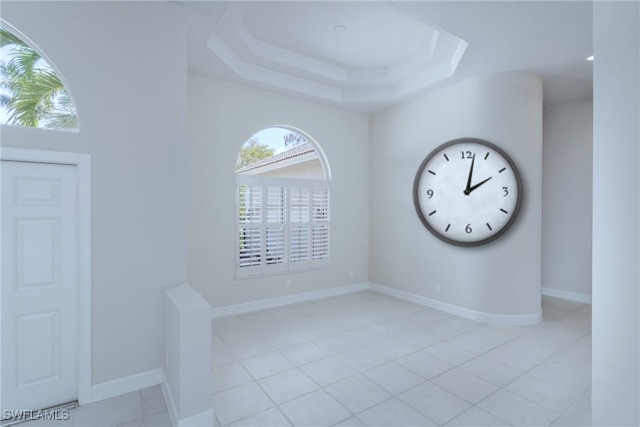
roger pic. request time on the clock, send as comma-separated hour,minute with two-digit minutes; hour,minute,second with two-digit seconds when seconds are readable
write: 2,02
